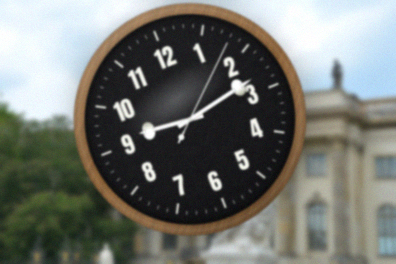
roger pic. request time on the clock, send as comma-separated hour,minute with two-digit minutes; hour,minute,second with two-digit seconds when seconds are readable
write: 9,13,08
